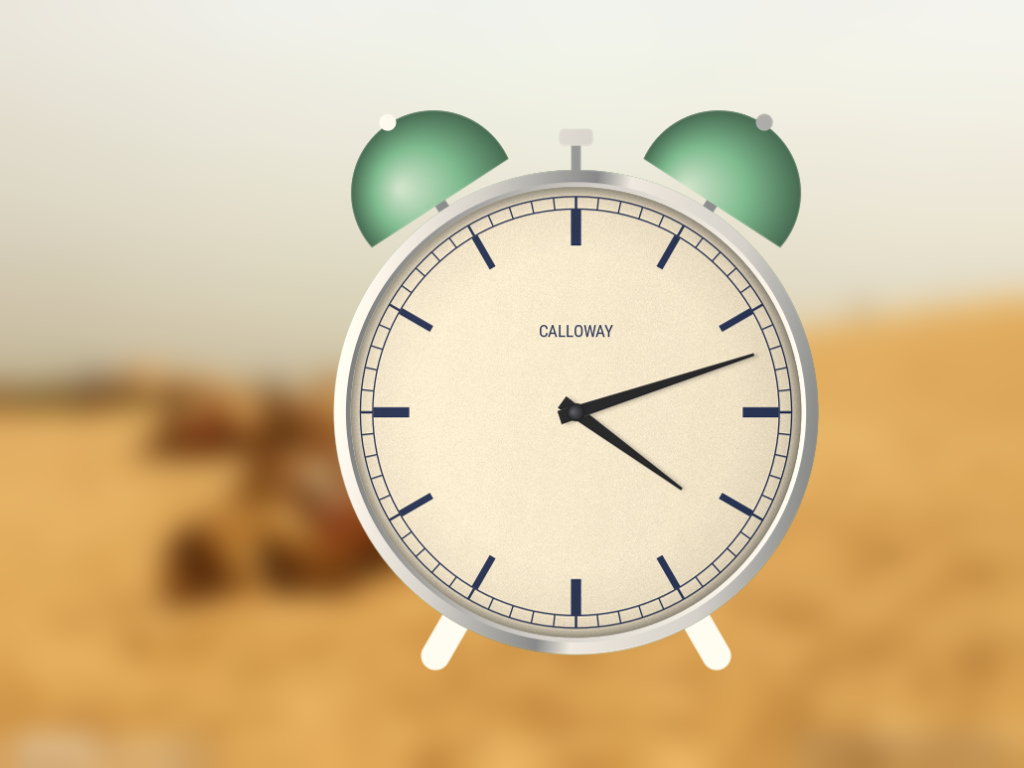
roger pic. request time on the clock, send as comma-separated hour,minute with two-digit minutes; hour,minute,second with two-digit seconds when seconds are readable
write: 4,12
